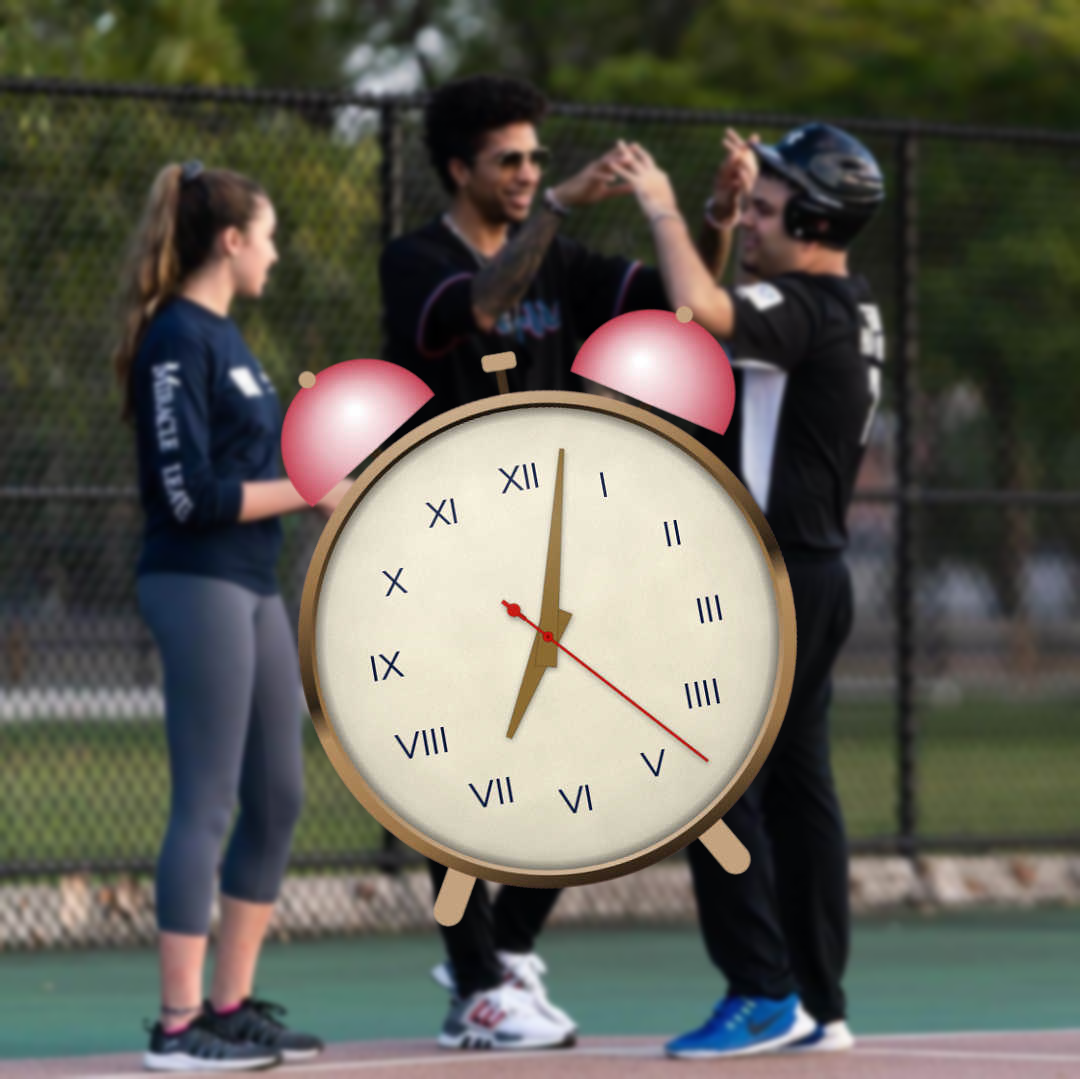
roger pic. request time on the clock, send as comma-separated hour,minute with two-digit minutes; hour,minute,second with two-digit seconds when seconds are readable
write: 7,02,23
